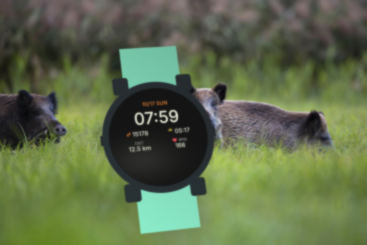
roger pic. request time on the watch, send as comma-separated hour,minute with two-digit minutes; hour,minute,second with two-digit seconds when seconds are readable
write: 7,59
